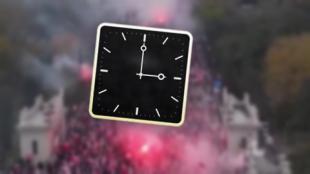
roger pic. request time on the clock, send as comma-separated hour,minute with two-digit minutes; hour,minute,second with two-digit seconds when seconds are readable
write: 3,00
